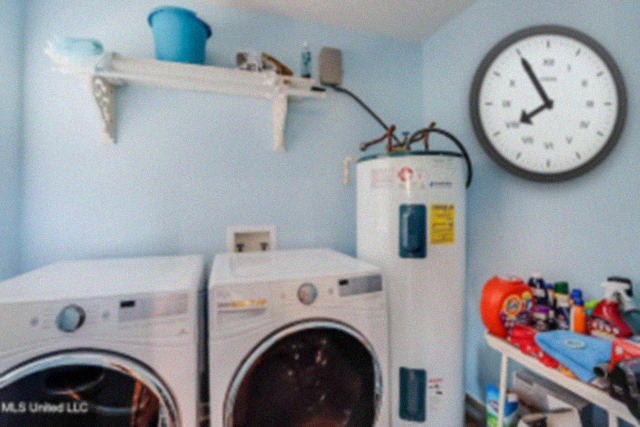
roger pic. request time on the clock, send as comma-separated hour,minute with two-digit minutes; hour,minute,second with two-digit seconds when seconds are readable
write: 7,55
